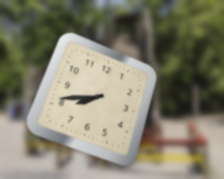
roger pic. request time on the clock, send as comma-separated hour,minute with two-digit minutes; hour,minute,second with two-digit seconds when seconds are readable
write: 7,41
